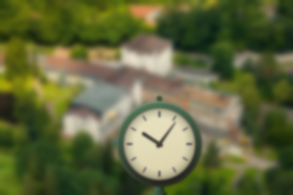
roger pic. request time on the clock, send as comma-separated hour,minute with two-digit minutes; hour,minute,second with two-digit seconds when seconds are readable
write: 10,06
